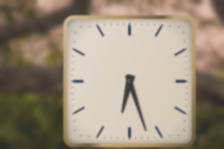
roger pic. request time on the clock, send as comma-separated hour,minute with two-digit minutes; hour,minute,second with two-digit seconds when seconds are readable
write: 6,27
